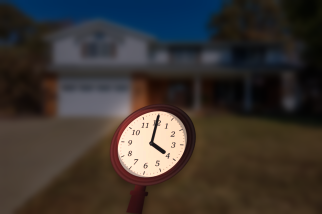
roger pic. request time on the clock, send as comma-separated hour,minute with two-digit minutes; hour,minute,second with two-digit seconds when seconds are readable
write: 4,00
